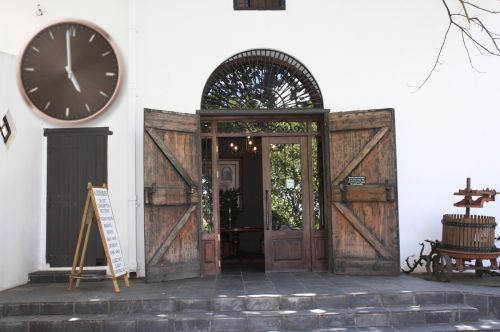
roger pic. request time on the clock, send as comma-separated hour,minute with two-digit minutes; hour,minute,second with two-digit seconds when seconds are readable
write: 4,59
